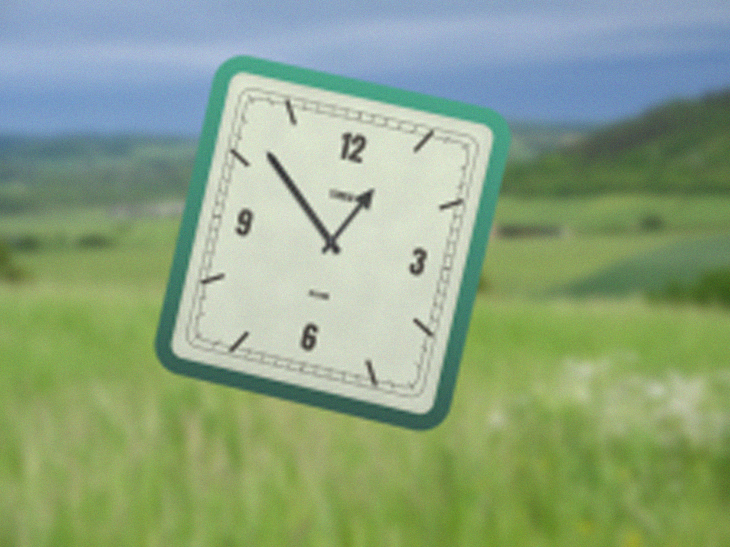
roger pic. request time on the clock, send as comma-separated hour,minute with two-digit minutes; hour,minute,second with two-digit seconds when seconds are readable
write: 12,52
